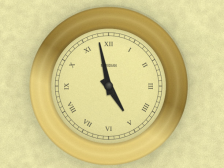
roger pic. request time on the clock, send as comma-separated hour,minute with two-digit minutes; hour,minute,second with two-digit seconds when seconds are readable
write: 4,58
